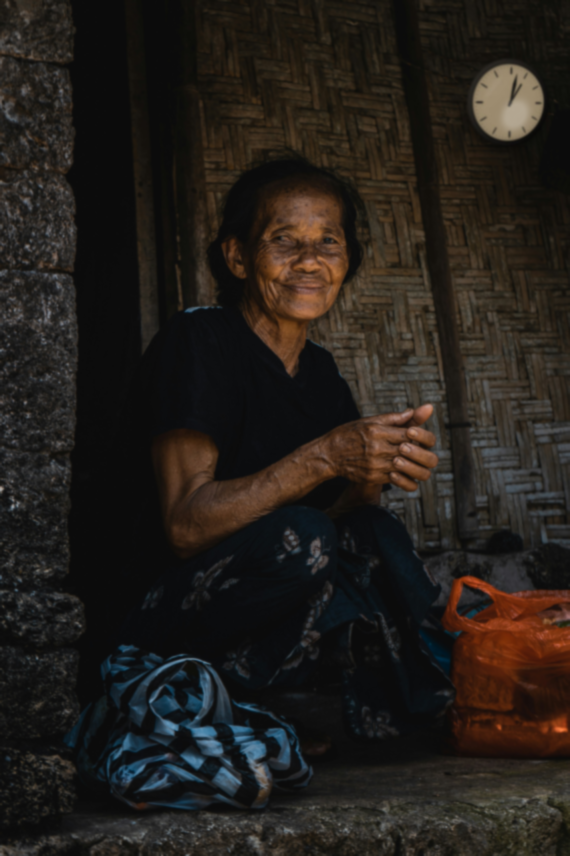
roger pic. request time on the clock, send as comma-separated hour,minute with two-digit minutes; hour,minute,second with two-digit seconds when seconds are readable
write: 1,02
